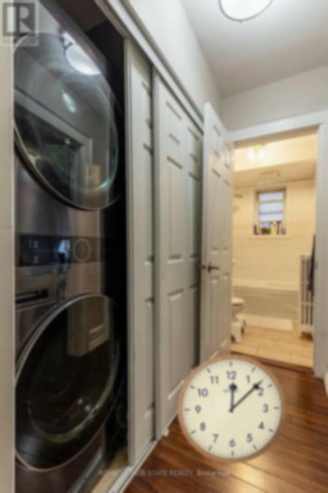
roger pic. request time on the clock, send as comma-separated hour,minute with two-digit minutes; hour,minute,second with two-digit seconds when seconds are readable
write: 12,08
